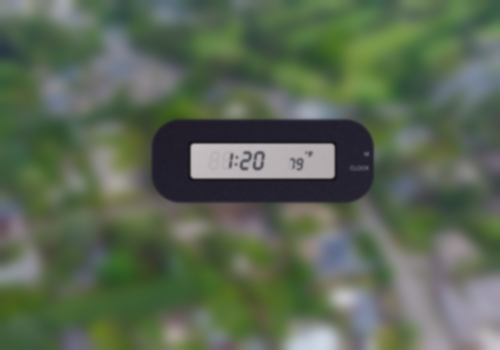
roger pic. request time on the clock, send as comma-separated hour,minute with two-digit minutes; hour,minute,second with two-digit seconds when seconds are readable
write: 1,20
